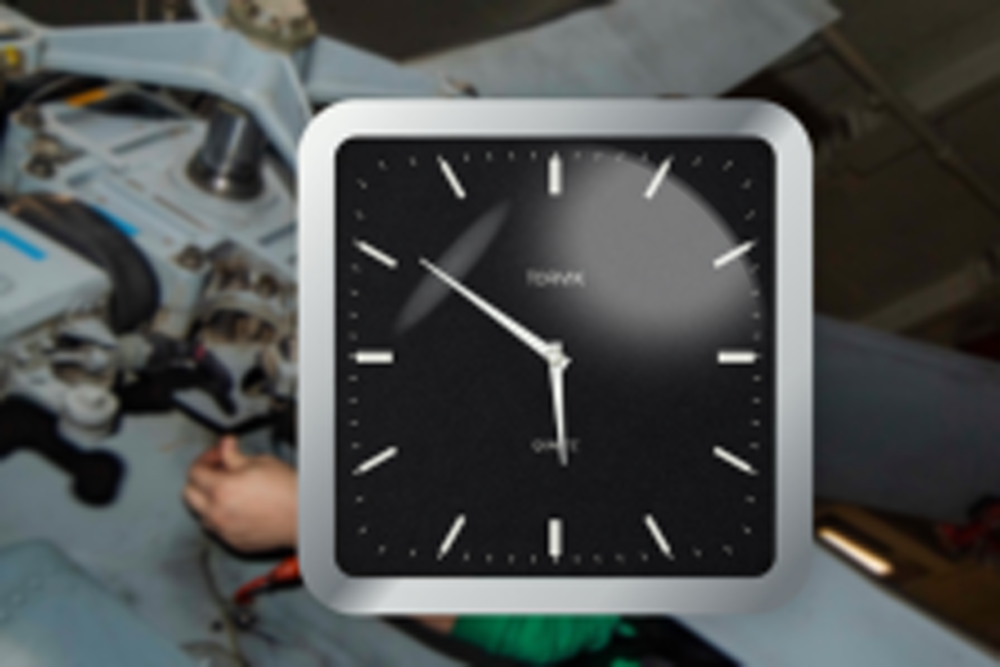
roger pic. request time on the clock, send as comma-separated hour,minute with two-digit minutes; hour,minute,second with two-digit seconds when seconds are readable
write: 5,51
